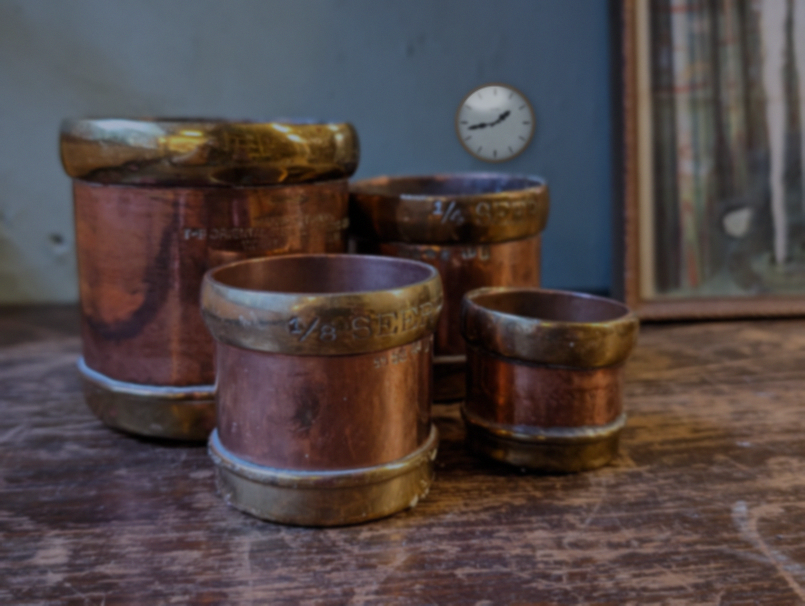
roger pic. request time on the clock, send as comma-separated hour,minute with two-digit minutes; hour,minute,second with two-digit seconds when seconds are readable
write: 1,43
